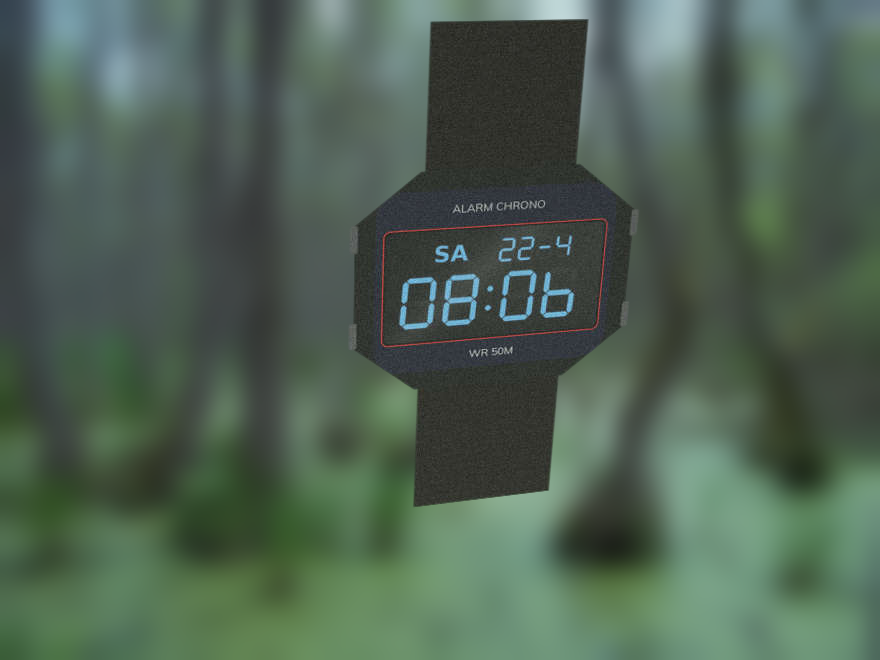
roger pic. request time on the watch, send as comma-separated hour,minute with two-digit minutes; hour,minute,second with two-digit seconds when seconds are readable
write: 8,06
